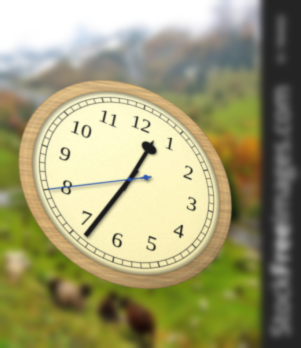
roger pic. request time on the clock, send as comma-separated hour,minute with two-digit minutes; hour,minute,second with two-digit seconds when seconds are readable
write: 12,33,40
